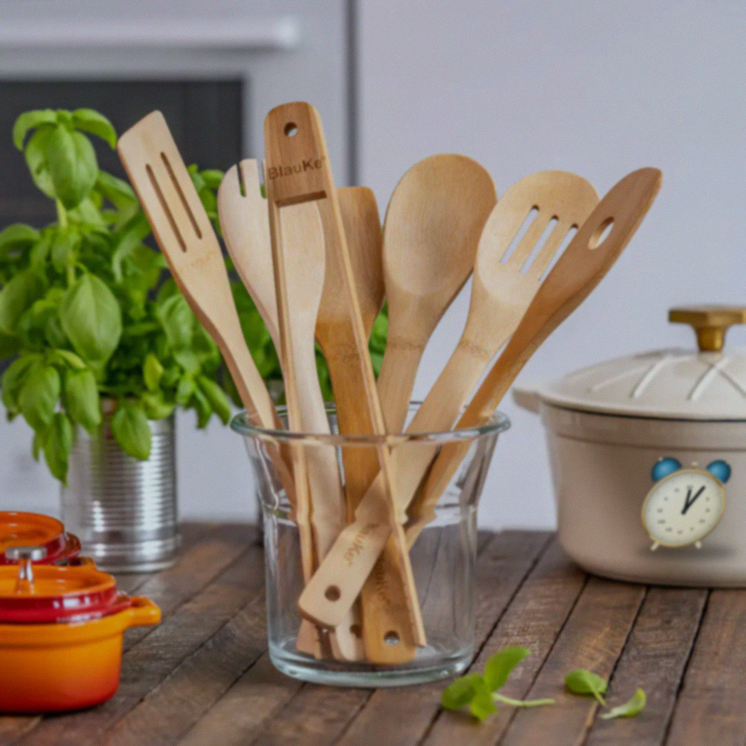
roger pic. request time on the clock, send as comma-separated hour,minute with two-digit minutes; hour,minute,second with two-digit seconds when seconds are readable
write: 12,05
